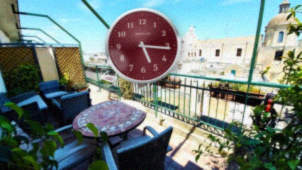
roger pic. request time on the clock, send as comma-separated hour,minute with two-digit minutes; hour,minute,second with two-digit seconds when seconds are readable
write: 5,16
